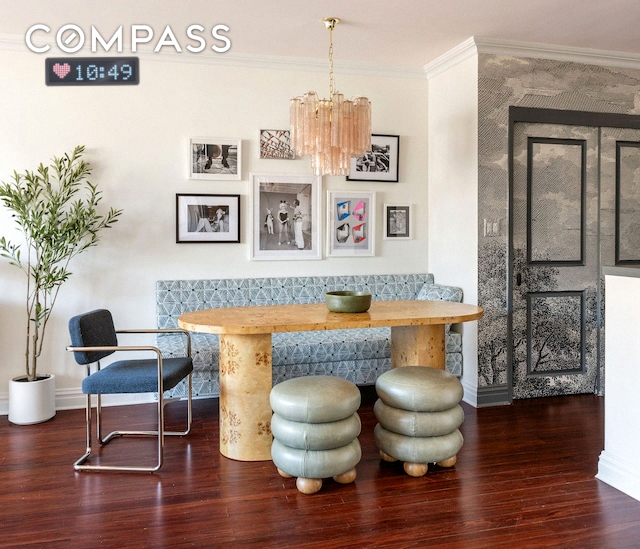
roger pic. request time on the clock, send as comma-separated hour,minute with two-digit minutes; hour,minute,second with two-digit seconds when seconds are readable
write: 10,49
